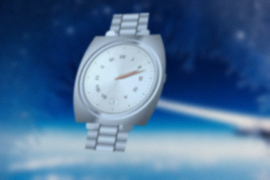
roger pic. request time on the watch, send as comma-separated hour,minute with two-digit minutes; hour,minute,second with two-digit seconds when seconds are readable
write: 2,12
